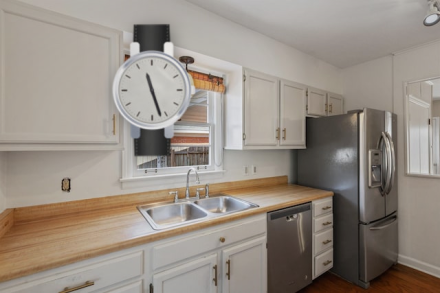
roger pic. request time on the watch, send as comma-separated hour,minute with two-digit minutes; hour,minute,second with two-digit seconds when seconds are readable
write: 11,27
